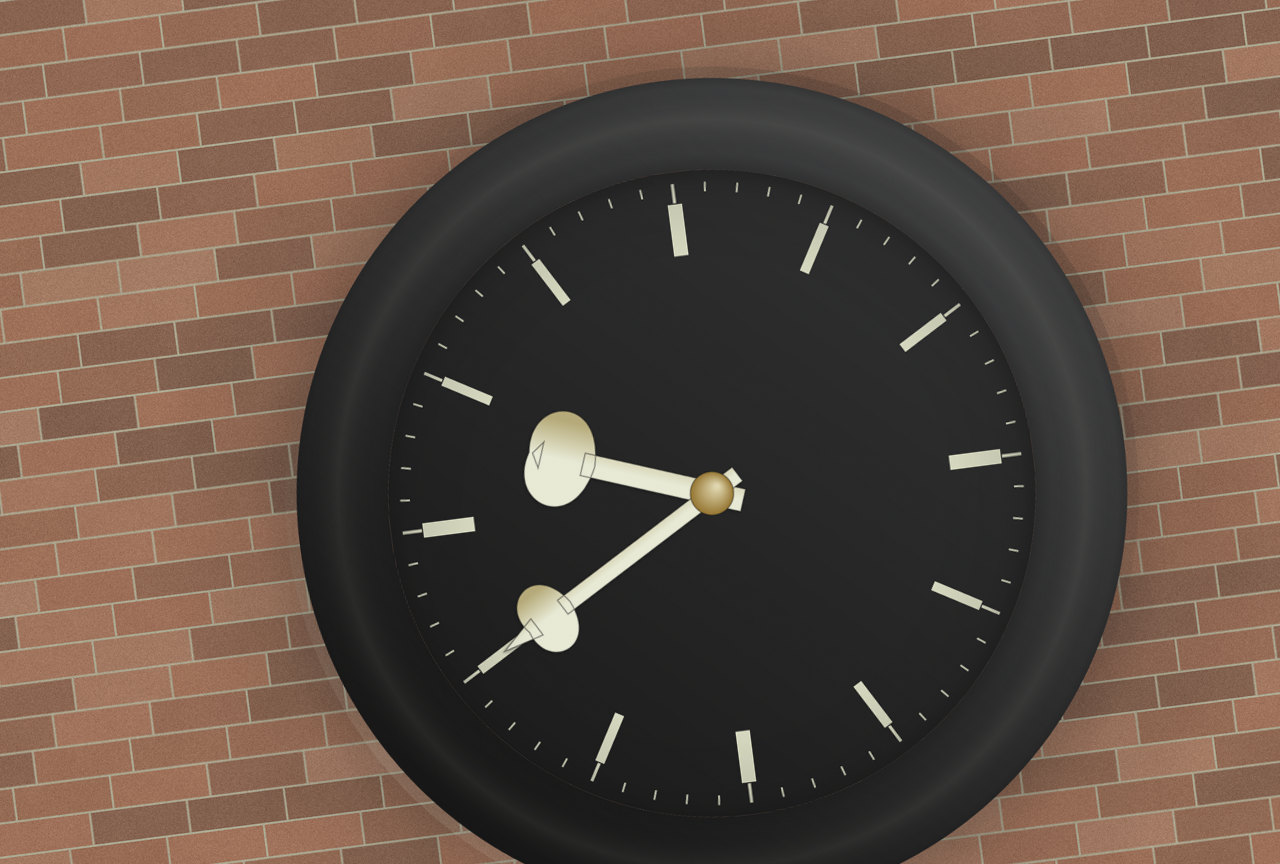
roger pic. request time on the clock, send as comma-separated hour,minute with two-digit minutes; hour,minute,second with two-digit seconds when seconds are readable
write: 9,40
